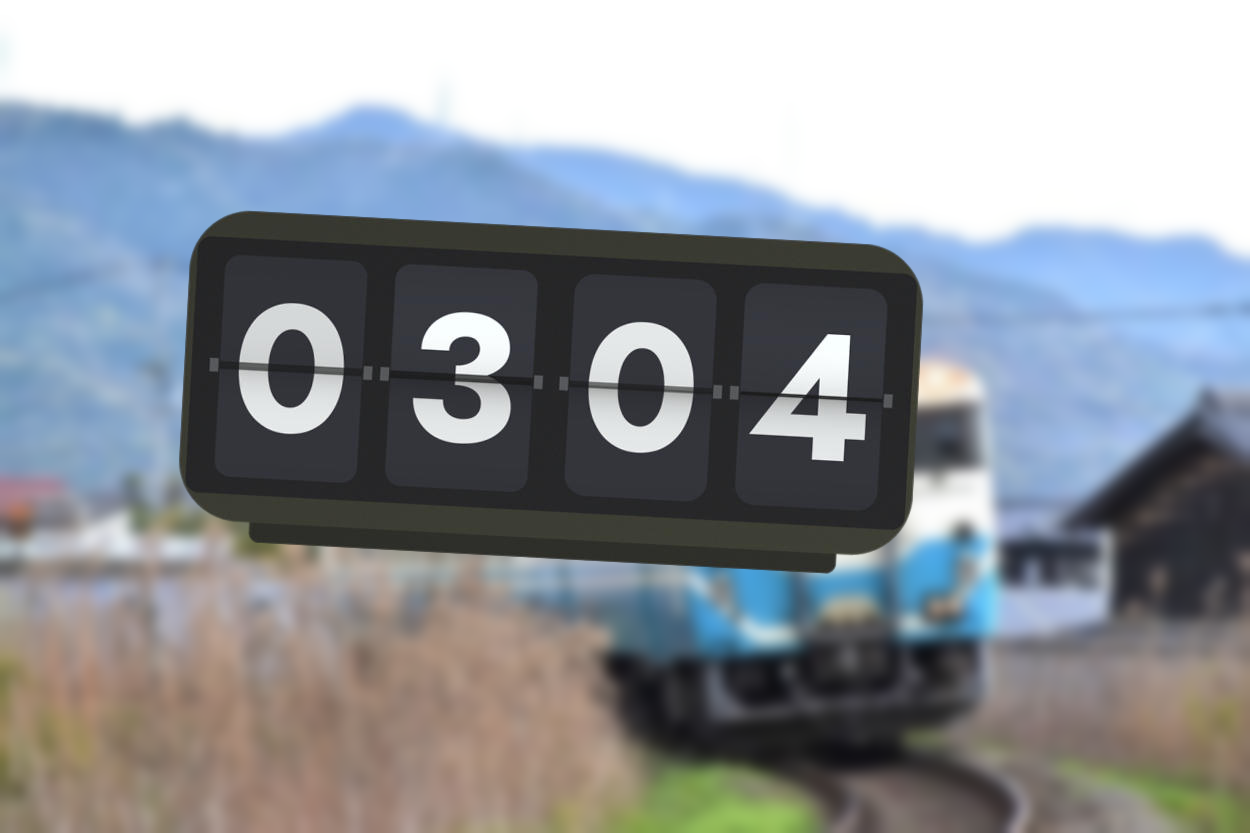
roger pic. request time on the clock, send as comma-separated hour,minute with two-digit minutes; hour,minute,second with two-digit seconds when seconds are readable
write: 3,04
